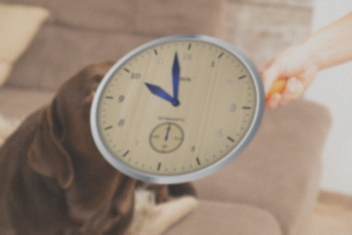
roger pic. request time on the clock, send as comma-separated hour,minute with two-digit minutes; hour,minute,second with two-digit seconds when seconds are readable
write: 9,58
